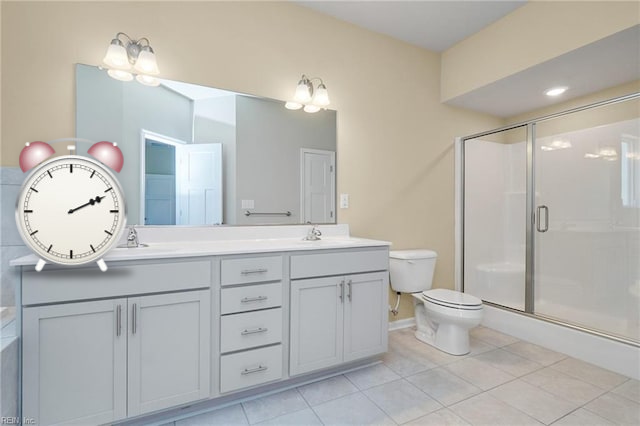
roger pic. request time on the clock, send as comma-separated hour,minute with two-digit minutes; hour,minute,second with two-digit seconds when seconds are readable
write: 2,11
